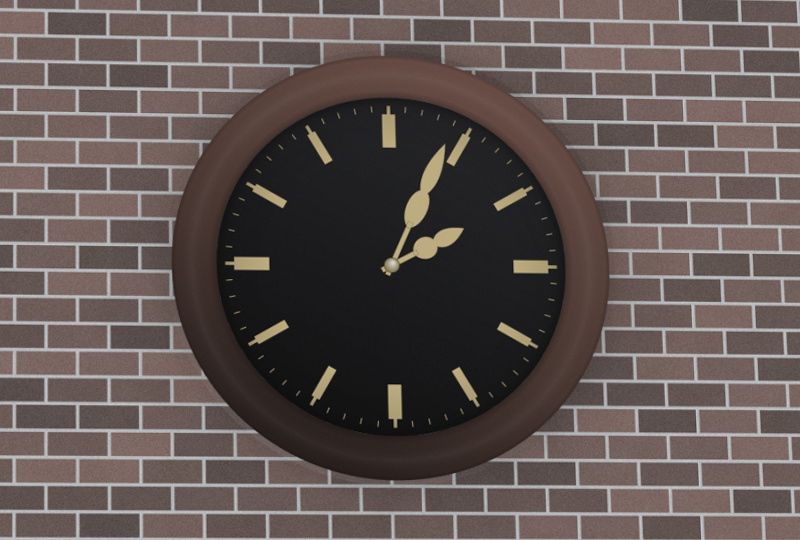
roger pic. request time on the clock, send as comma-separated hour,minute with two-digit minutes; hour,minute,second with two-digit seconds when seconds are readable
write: 2,04
